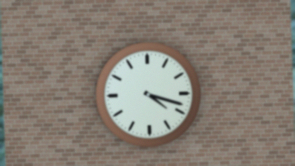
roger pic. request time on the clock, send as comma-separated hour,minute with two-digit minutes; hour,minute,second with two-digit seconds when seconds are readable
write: 4,18
